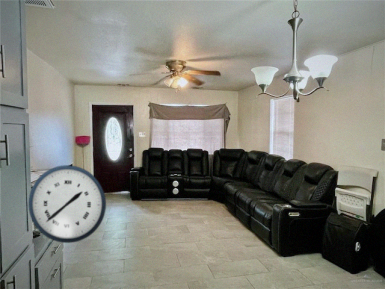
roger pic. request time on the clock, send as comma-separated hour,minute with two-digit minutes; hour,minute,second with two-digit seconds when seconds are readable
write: 1,38
